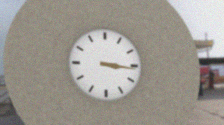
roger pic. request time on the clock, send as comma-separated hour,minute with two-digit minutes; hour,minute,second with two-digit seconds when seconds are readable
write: 3,16
